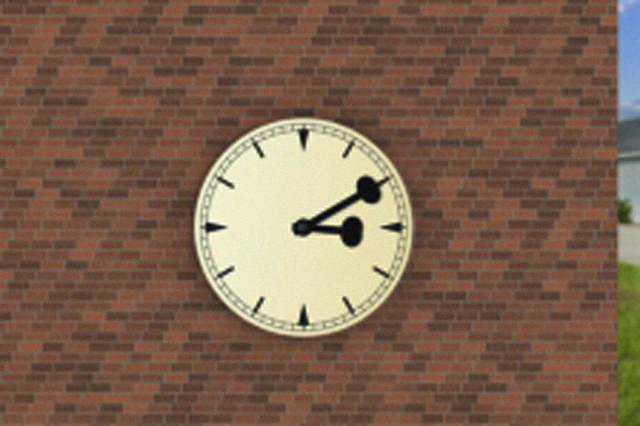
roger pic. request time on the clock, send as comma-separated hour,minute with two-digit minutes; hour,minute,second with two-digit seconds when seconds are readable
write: 3,10
